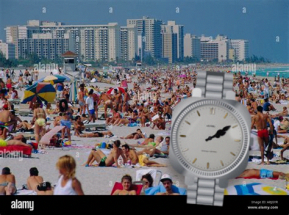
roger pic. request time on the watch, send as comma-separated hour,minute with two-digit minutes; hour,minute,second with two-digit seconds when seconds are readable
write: 2,09
